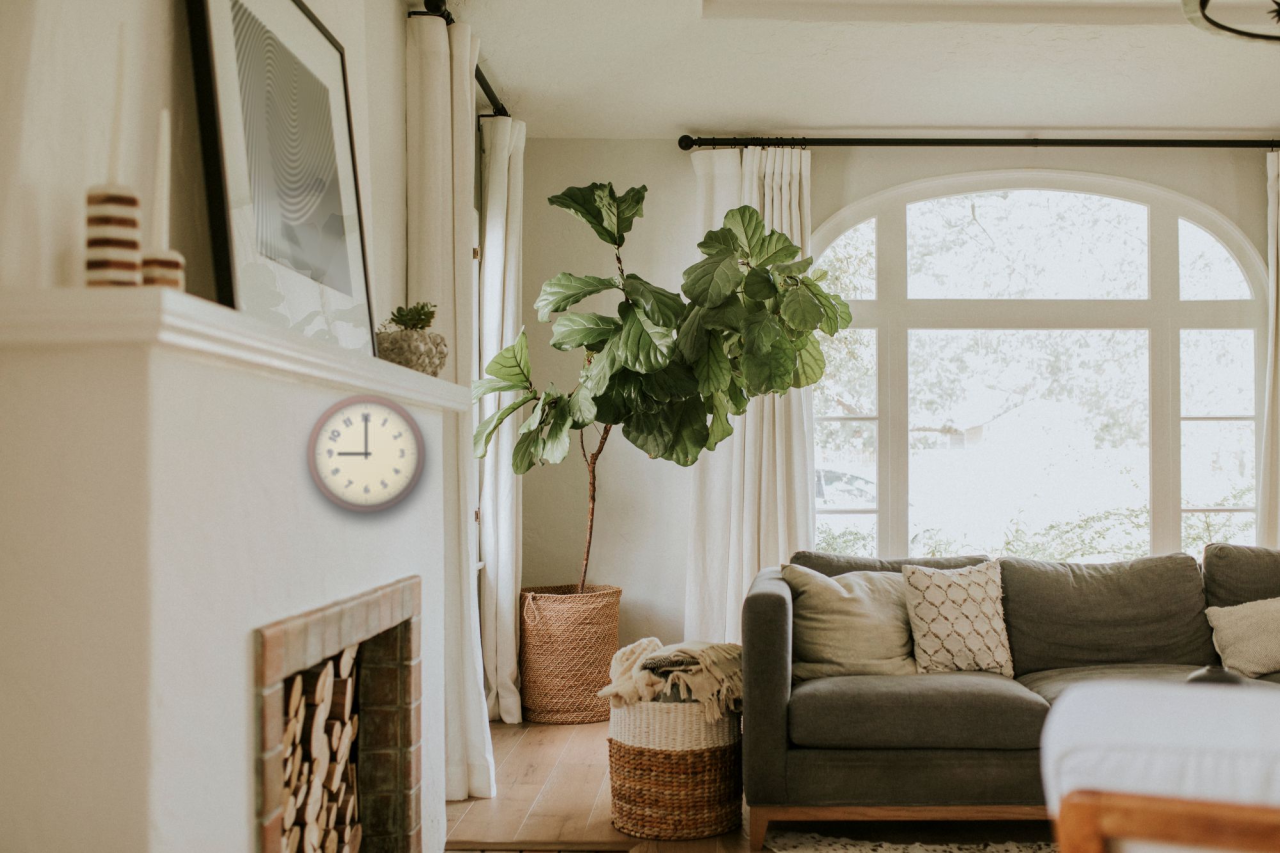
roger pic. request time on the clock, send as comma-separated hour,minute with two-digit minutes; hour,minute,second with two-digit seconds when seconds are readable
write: 9,00
